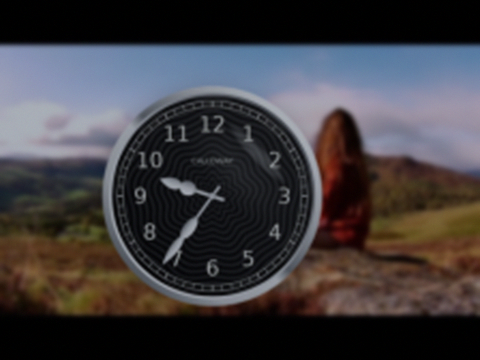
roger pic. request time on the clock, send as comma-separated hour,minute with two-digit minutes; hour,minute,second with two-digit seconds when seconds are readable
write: 9,36
